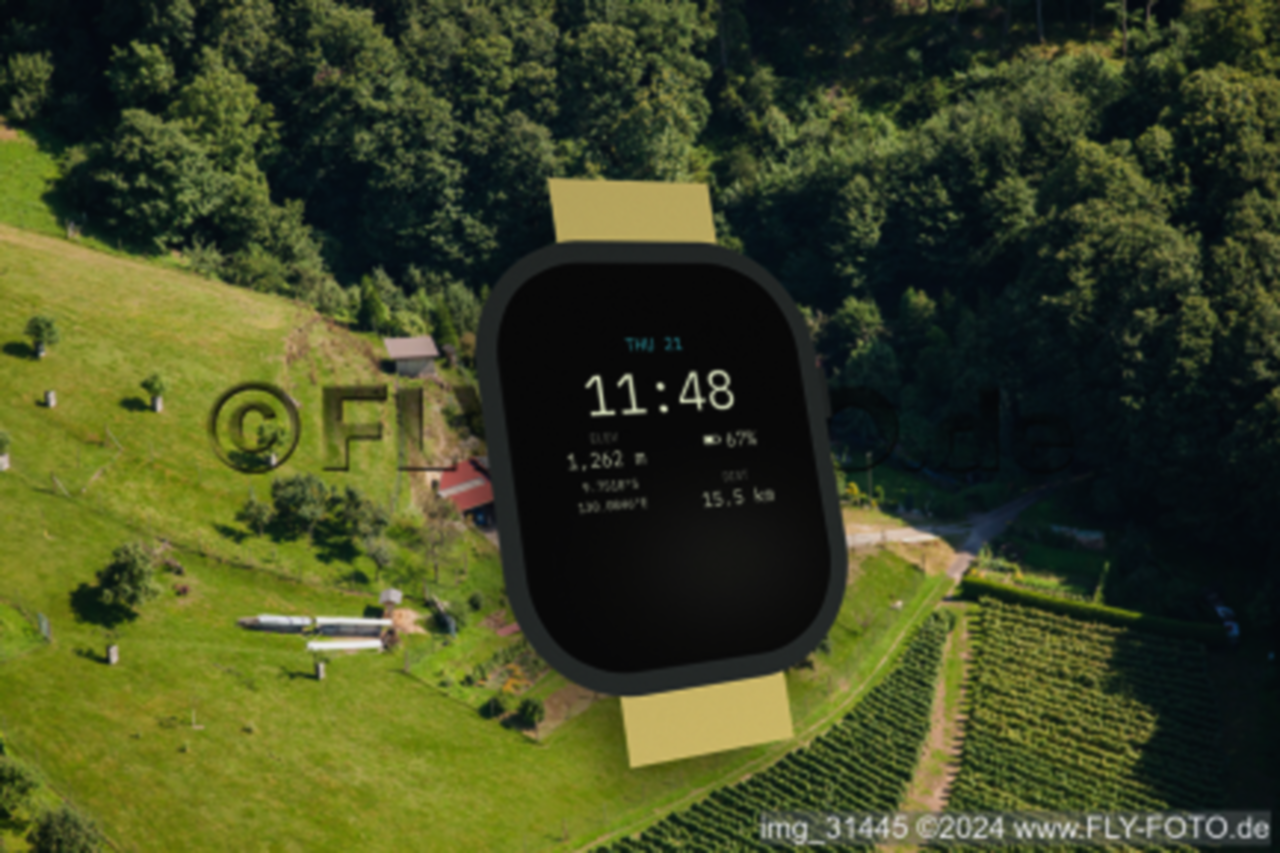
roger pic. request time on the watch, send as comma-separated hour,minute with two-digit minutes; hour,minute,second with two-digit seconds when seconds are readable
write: 11,48
